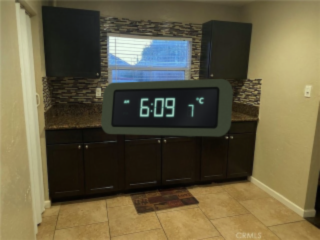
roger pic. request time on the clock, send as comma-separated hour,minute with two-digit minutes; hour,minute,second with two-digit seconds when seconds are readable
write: 6,09
